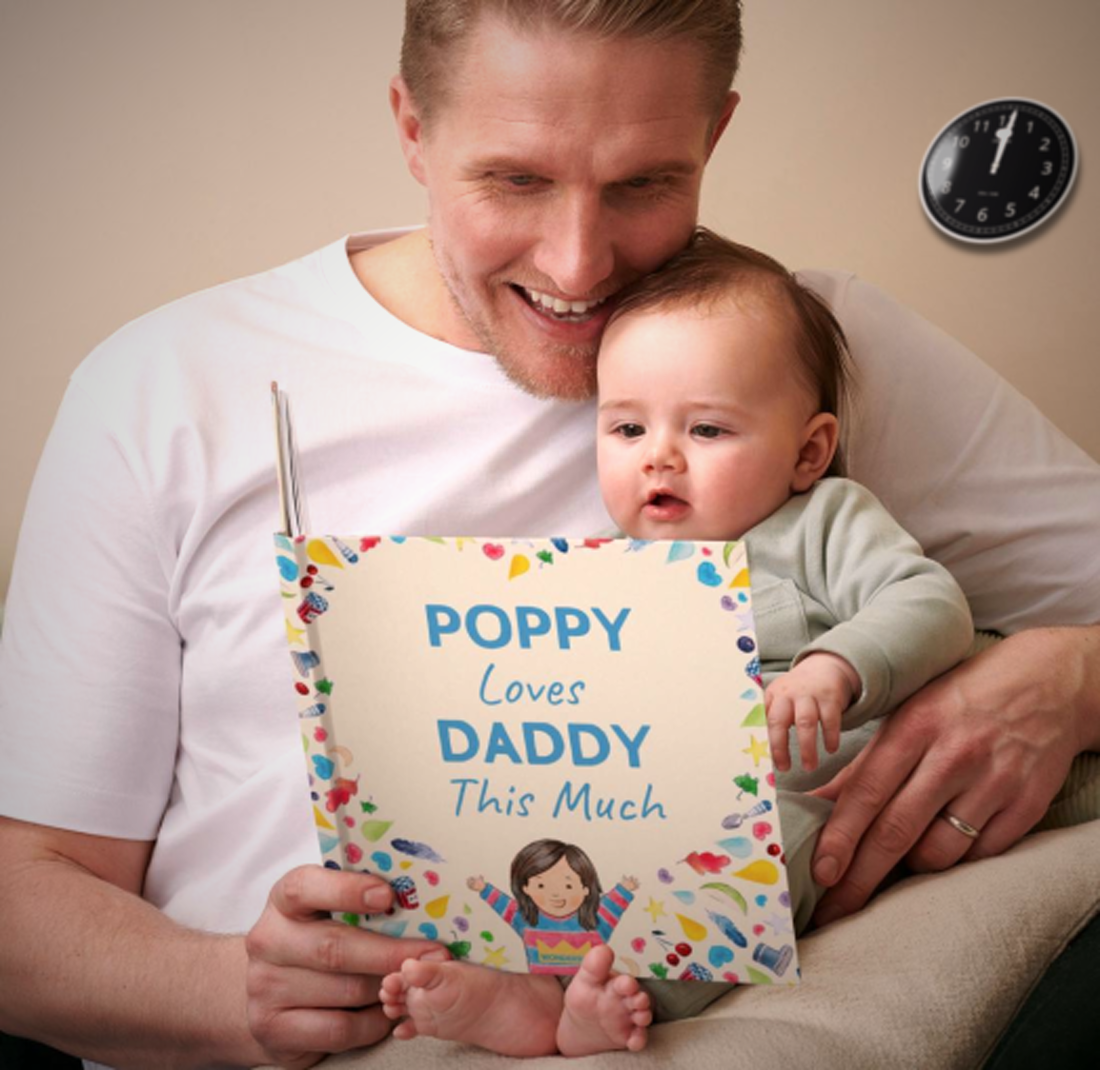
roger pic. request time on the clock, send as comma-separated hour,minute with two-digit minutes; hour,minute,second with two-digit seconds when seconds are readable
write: 12,01
